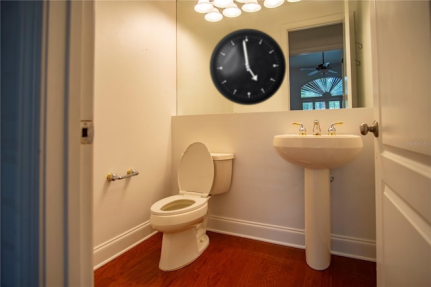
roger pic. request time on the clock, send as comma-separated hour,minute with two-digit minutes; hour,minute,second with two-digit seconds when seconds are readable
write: 4,59
